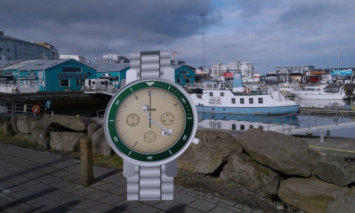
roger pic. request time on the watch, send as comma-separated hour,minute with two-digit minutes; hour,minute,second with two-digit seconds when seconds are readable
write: 11,21
